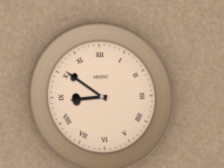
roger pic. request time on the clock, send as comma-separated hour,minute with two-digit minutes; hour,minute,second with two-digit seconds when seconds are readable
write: 8,51
